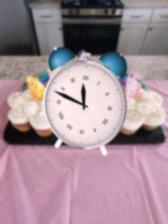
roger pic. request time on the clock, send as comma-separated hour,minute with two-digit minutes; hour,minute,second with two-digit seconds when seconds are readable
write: 11,48
